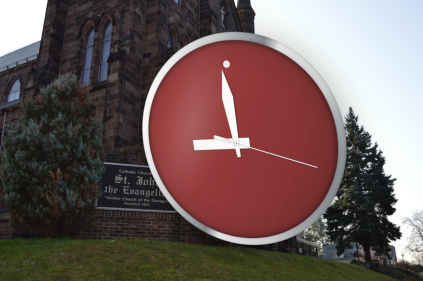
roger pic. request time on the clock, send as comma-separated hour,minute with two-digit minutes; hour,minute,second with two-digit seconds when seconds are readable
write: 8,59,18
